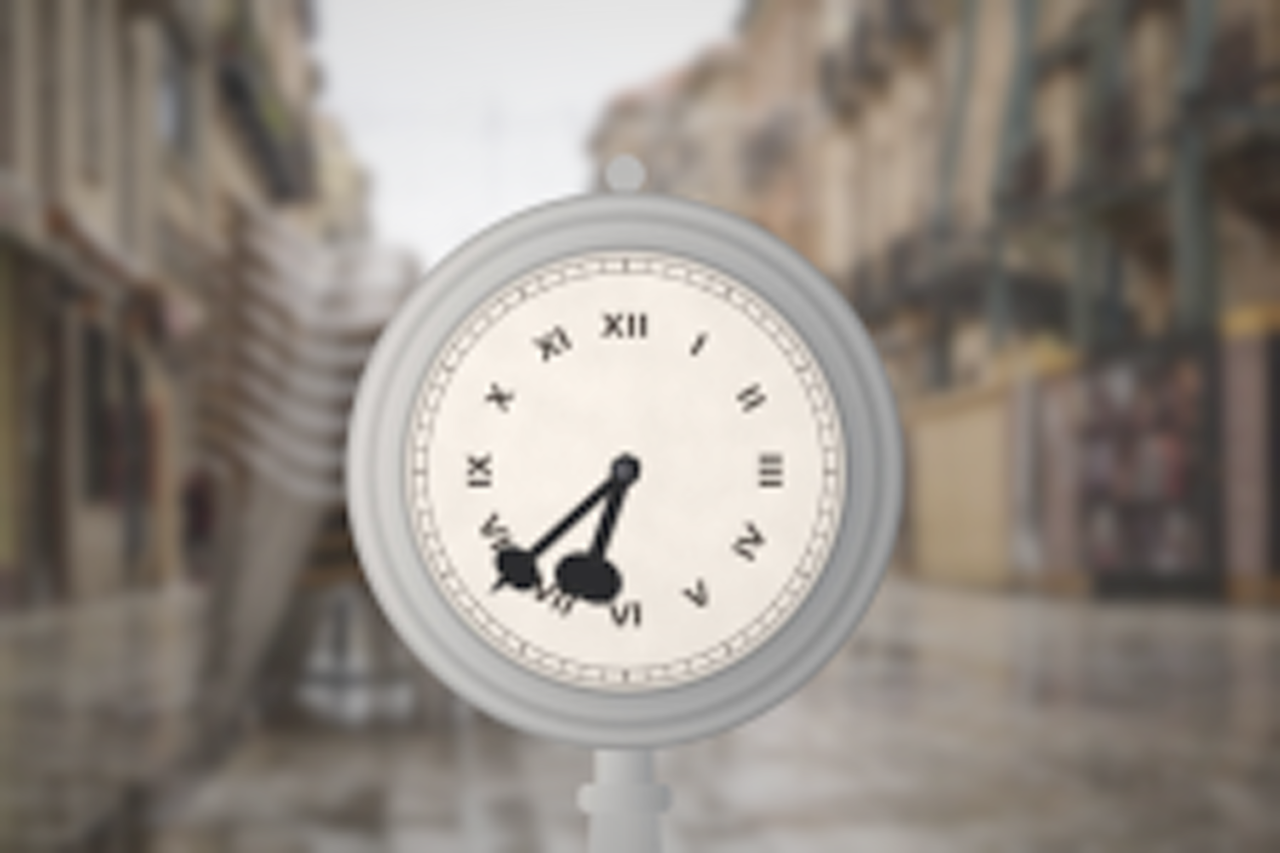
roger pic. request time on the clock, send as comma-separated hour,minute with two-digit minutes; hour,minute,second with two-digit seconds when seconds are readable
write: 6,38
